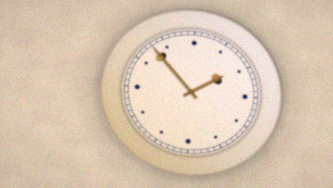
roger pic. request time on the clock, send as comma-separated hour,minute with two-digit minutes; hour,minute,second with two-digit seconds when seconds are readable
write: 1,53
